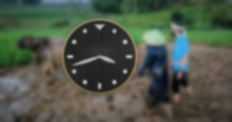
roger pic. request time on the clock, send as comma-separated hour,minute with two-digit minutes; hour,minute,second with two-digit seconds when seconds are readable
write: 3,42
